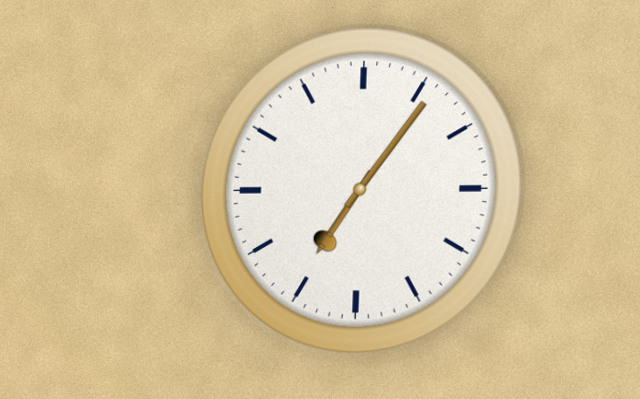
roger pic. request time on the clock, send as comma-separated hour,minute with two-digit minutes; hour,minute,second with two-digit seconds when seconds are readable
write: 7,06
